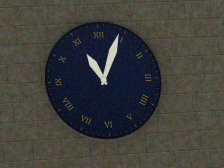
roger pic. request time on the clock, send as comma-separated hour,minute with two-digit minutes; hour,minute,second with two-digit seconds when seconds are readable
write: 11,04
